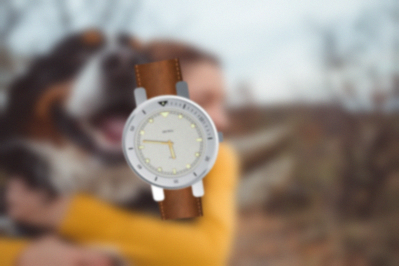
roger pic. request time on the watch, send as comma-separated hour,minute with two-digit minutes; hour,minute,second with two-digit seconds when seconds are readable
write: 5,47
